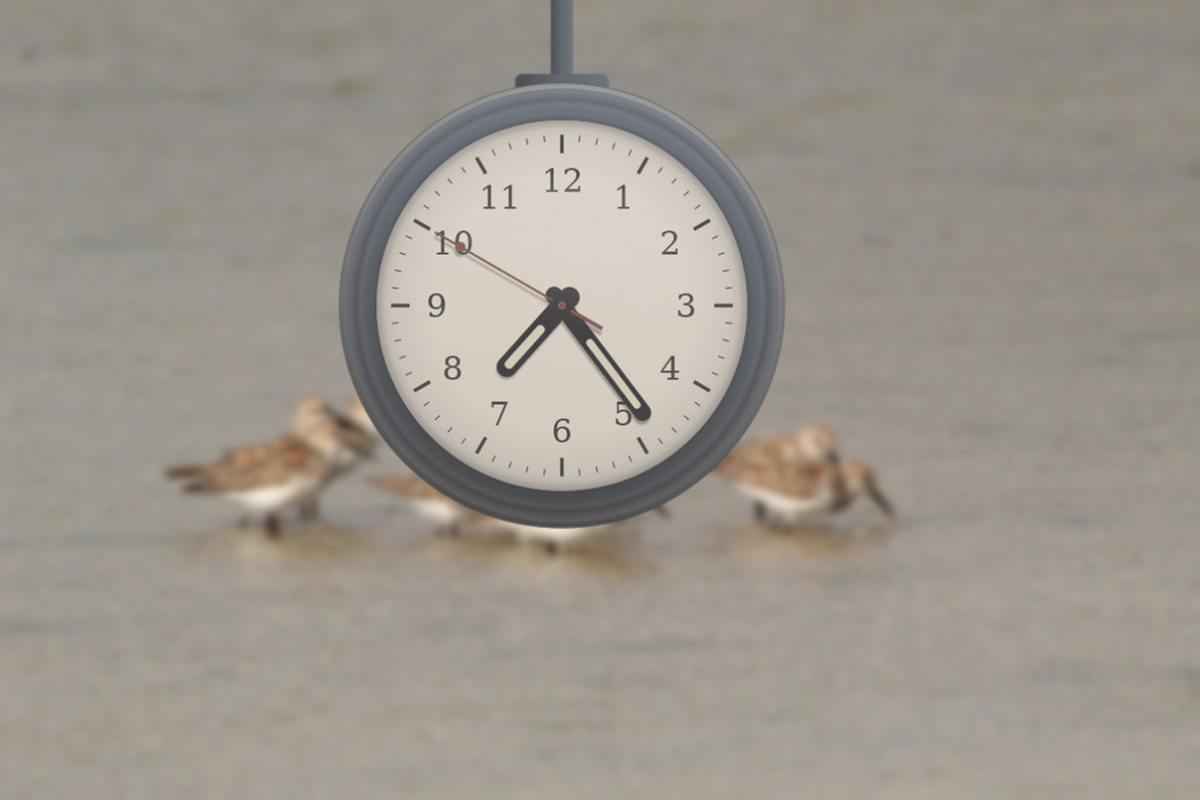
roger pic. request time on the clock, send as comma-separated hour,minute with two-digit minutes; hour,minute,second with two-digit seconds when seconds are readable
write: 7,23,50
